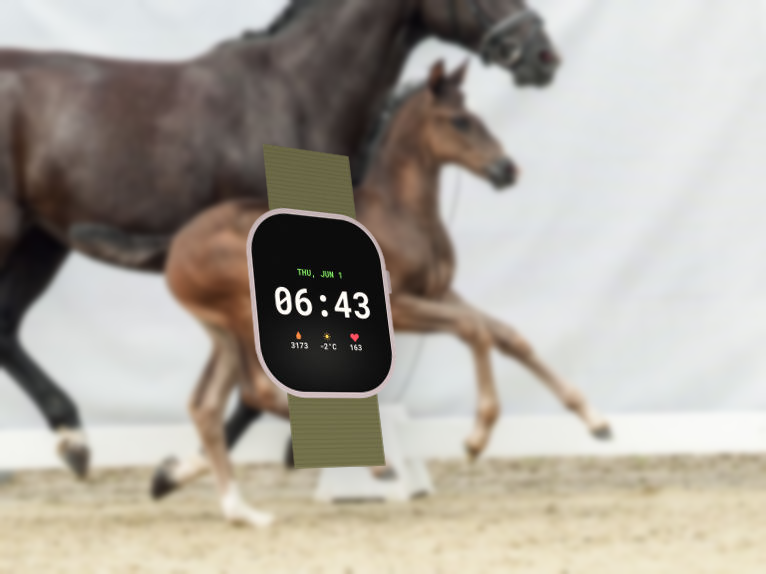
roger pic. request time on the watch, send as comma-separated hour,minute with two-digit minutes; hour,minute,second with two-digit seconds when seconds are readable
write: 6,43
